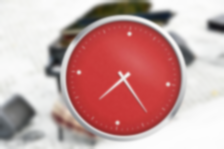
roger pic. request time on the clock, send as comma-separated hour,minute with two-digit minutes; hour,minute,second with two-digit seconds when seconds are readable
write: 7,23
